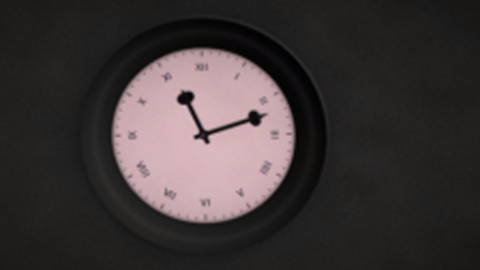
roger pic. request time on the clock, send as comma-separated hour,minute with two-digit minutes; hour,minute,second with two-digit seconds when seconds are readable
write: 11,12
